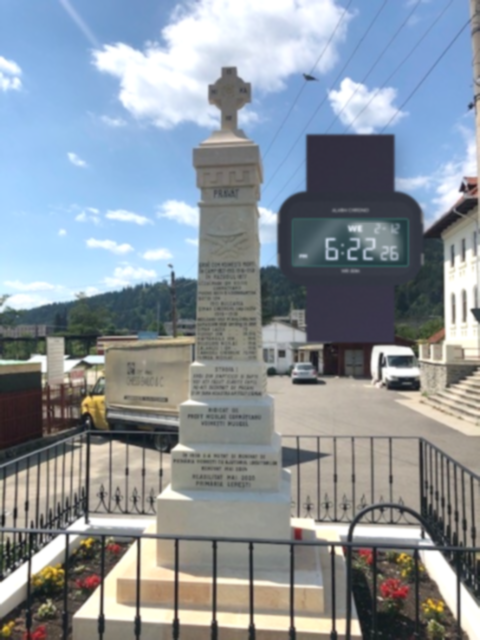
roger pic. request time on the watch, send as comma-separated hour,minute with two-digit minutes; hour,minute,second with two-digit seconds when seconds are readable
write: 6,22,26
